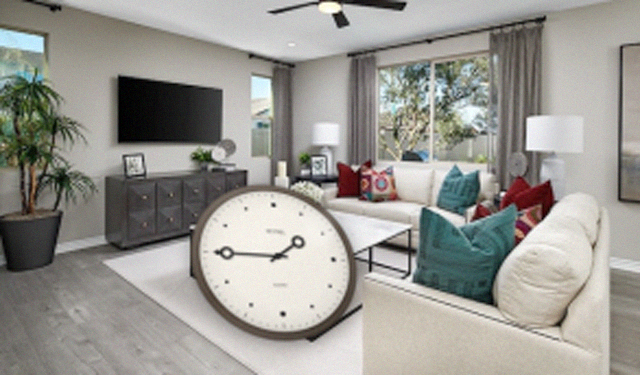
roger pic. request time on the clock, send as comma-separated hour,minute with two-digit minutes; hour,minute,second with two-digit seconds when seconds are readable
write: 1,45
